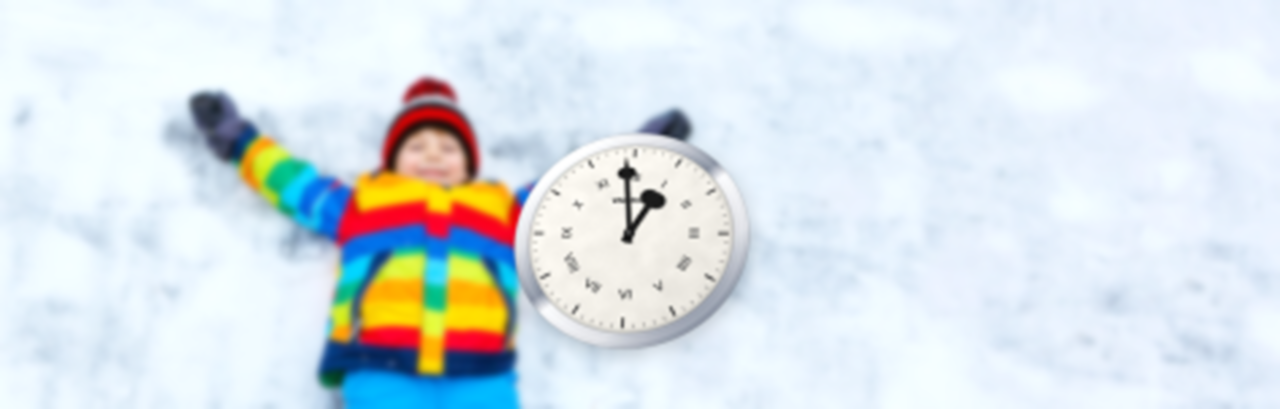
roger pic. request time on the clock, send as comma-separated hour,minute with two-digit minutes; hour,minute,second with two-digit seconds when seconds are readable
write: 12,59
